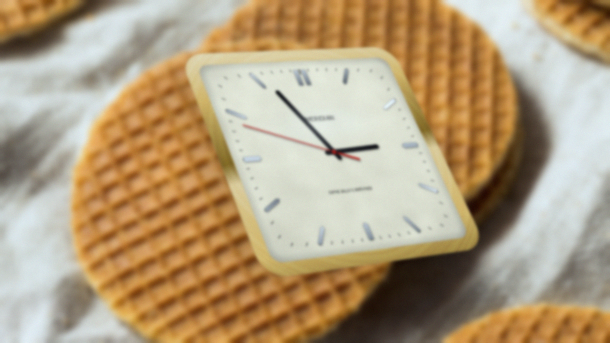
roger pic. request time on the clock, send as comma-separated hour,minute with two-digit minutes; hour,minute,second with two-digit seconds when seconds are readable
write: 2,55,49
